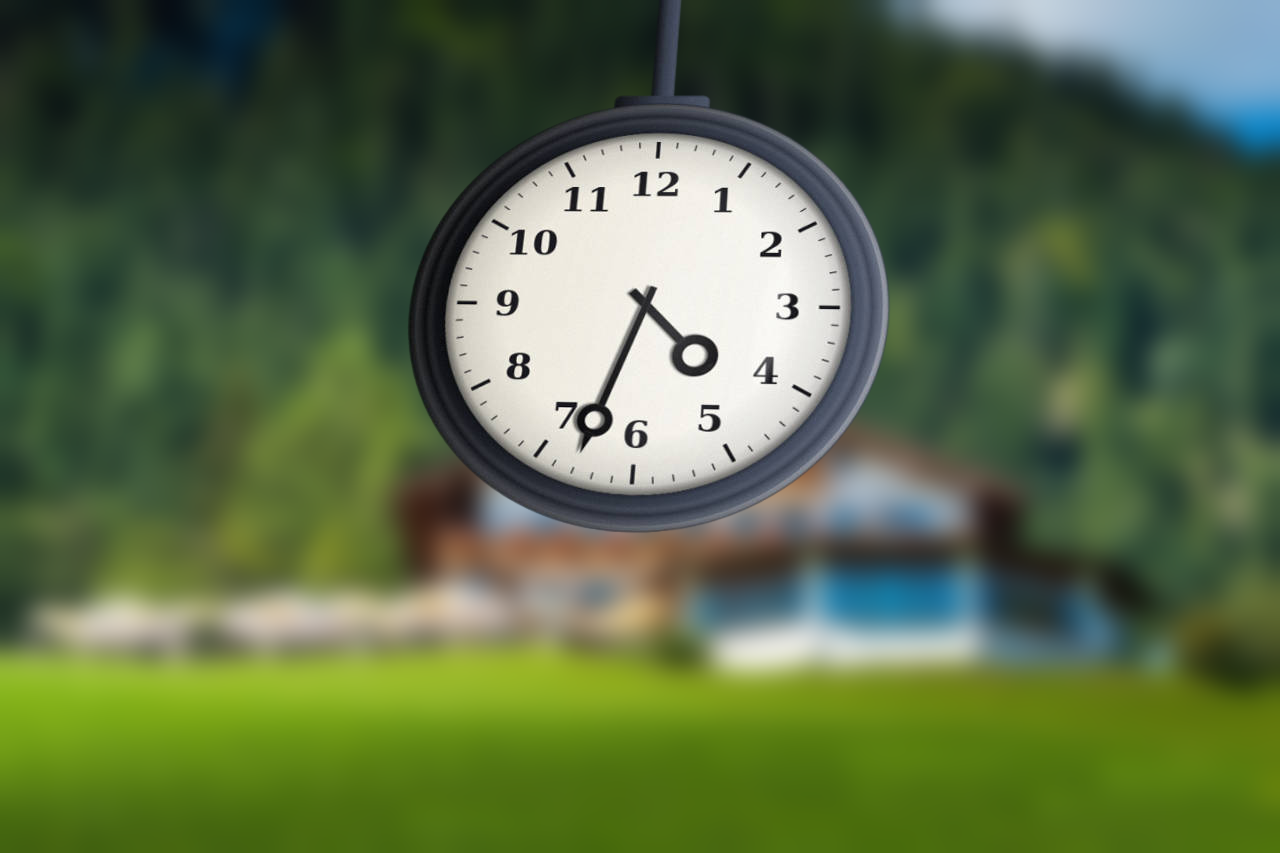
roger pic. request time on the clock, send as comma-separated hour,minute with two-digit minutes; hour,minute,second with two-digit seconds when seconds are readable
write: 4,33
